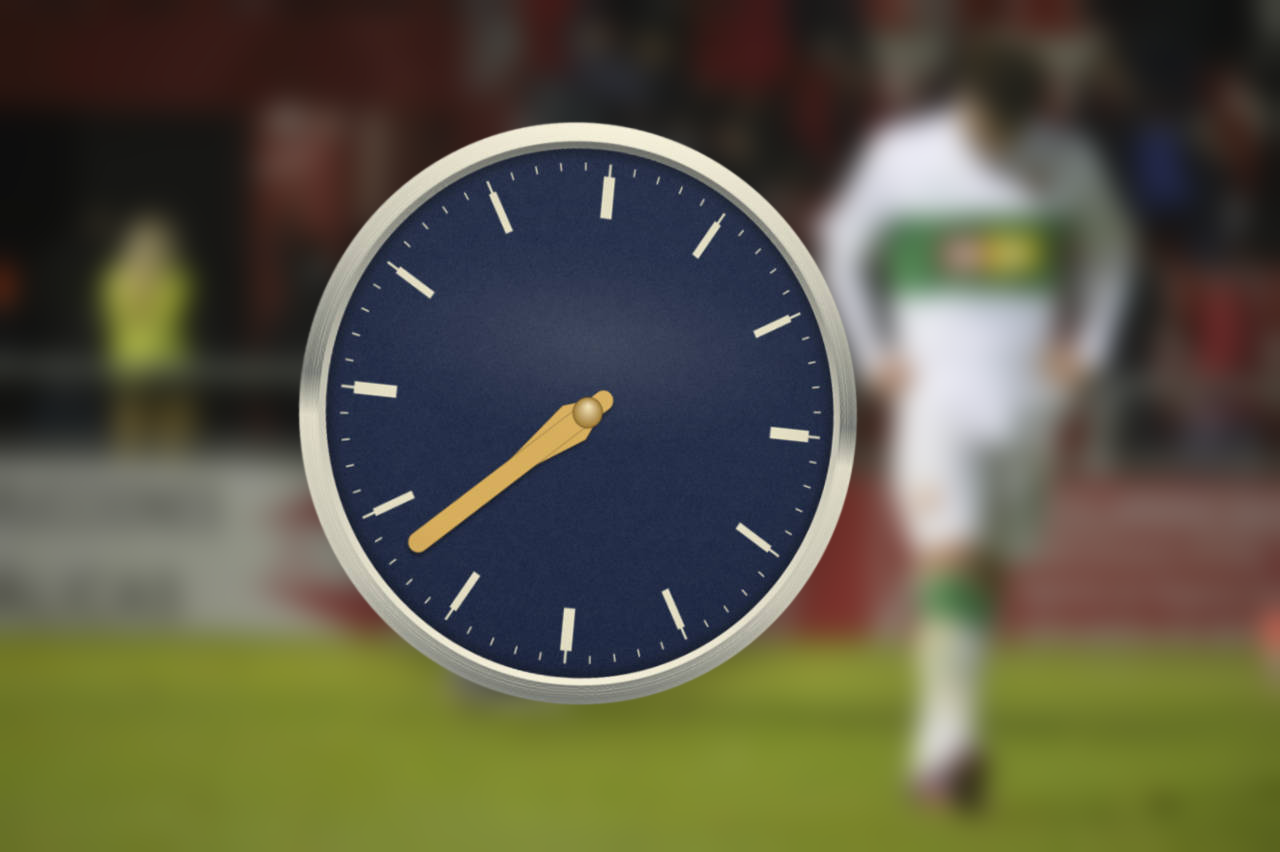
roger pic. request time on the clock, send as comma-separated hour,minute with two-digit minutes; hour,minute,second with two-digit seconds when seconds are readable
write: 7,38
